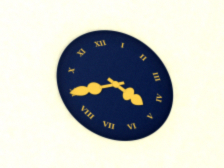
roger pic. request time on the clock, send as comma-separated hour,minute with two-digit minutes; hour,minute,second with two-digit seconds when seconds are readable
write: 4,45
